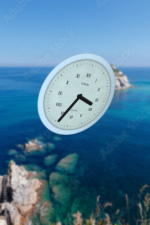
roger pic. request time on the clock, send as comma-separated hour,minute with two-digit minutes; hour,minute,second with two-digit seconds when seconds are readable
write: 3,34
